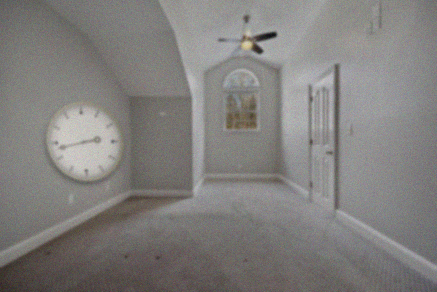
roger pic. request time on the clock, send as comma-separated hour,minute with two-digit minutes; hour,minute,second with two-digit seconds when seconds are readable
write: 2,43
